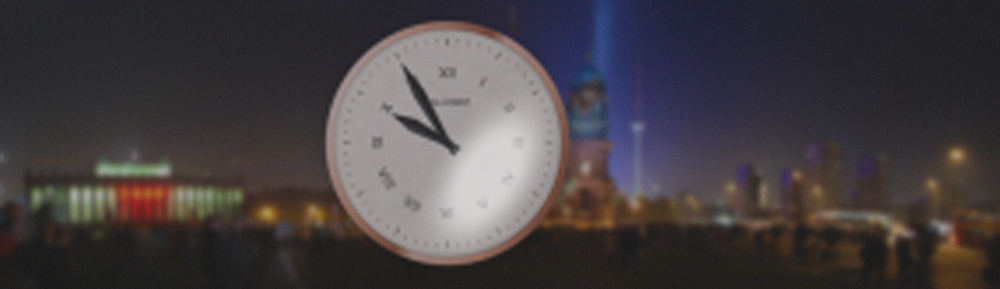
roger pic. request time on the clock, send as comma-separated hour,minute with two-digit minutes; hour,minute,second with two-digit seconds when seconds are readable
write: 9,55
